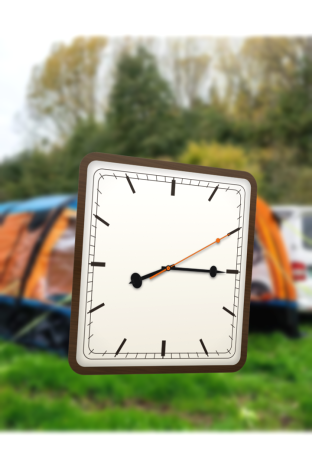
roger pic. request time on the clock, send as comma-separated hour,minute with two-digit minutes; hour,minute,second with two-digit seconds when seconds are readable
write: 8,15,10
